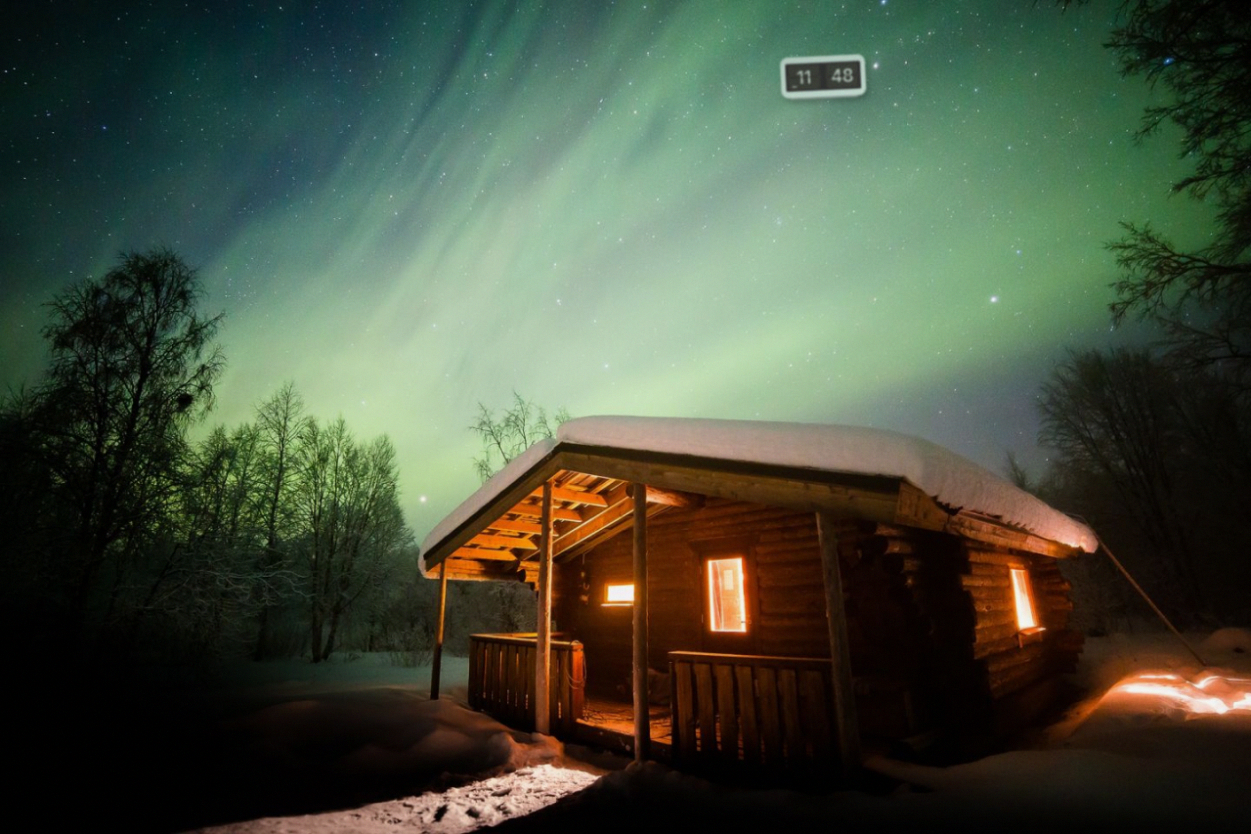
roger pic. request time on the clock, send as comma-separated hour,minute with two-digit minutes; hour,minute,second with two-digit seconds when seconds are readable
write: 11,48
